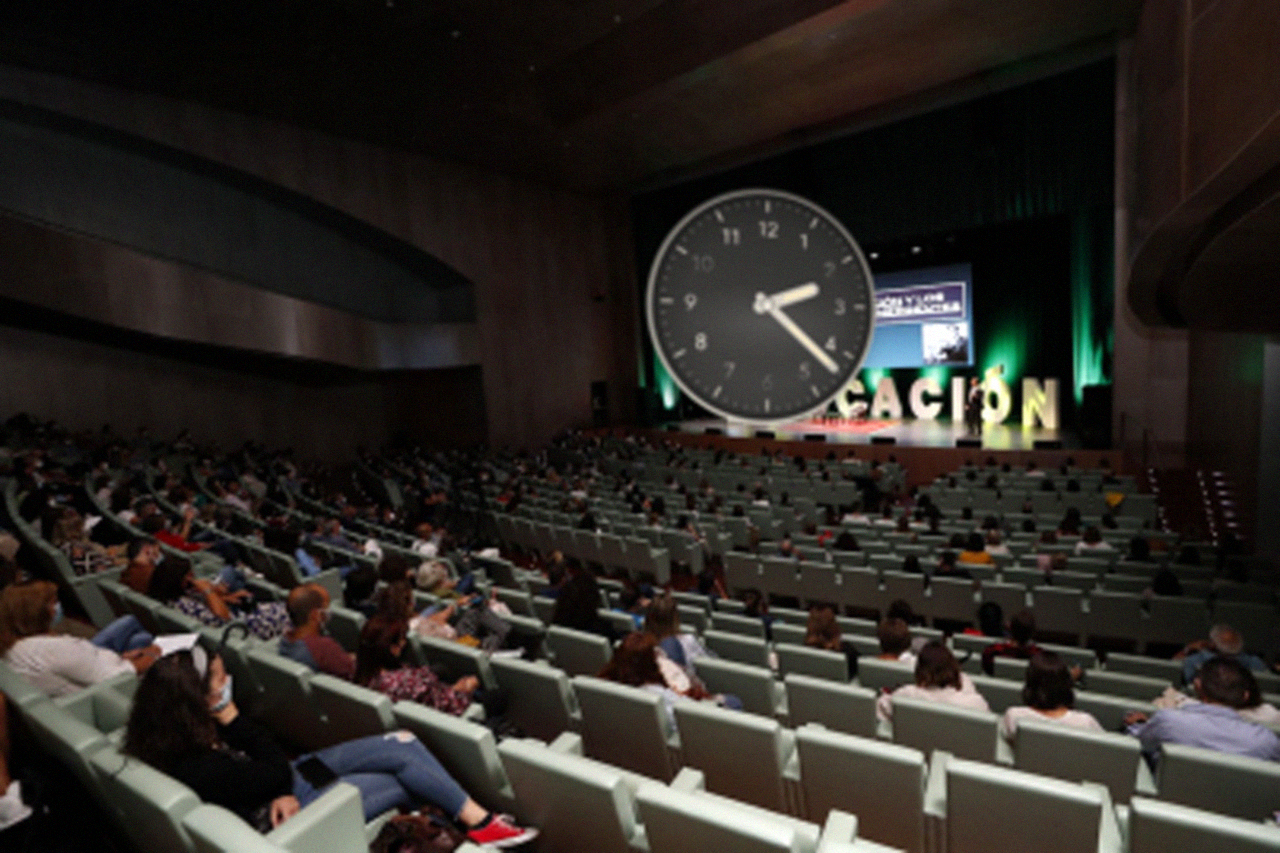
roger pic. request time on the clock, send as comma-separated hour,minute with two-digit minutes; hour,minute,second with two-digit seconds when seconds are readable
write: 2,22
